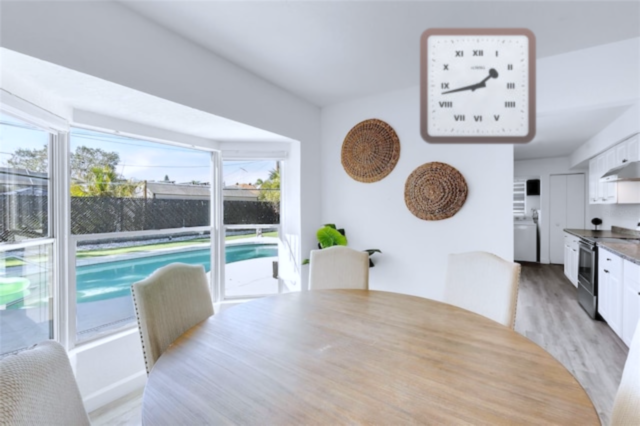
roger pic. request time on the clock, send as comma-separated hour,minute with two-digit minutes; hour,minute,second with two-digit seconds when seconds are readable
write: 1,43
